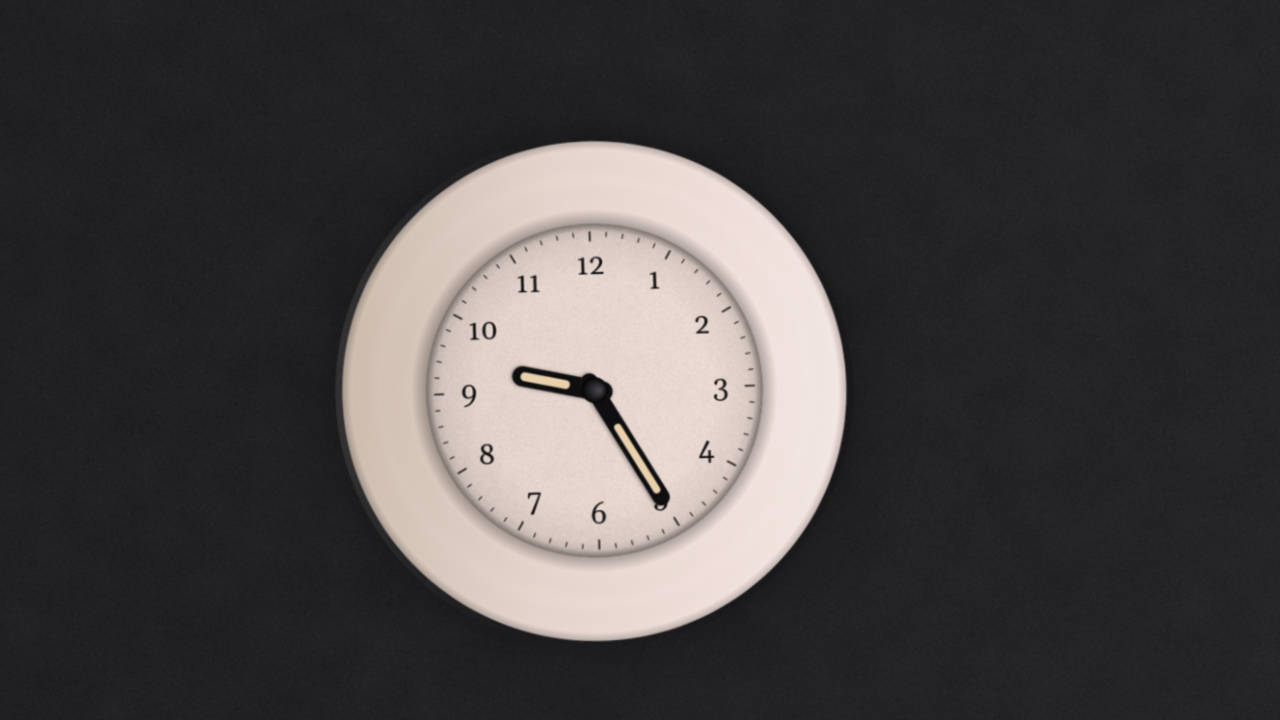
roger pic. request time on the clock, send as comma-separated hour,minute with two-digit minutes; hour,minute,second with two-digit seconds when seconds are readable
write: 9,25
